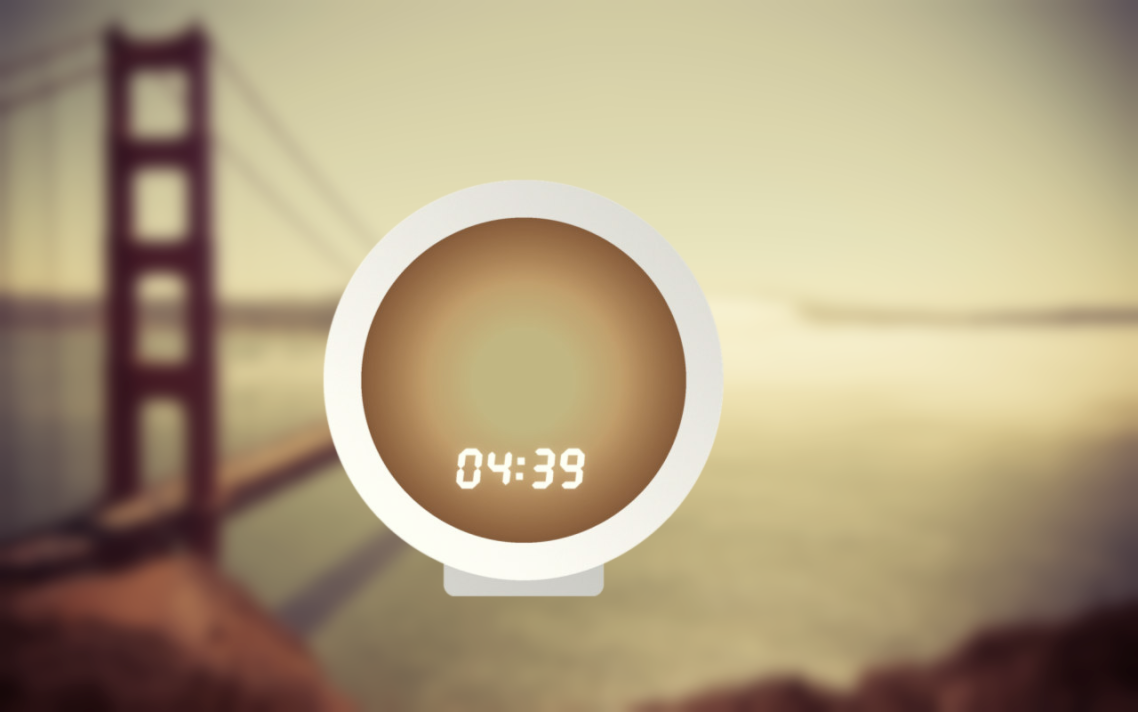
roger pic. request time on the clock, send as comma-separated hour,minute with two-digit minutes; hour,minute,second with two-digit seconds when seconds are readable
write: 4,39
